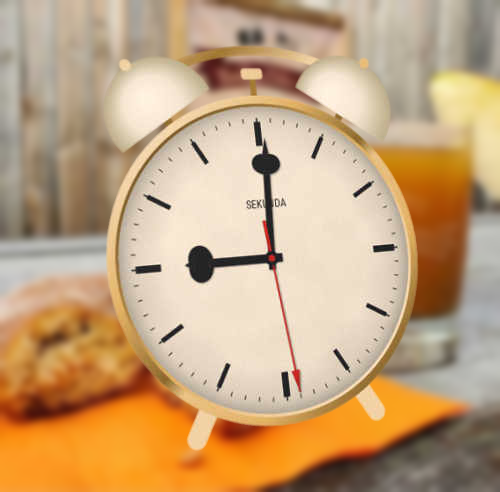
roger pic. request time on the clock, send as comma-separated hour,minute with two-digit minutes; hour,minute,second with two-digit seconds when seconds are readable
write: 9,00,29
